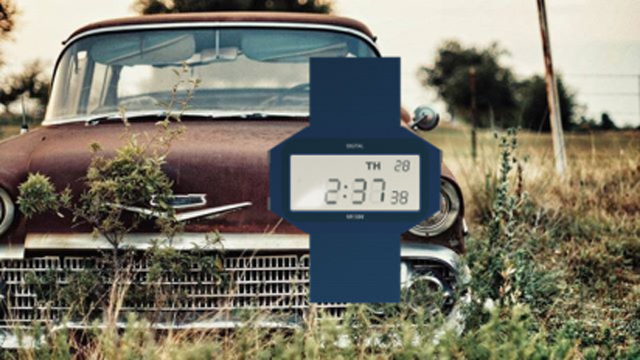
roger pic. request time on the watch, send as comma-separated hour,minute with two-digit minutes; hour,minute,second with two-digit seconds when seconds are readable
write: 2,37,38
